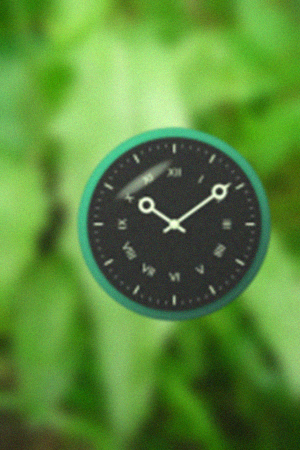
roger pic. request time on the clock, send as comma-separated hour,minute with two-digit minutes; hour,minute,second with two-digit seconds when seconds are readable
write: 10,09
